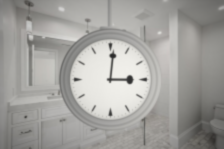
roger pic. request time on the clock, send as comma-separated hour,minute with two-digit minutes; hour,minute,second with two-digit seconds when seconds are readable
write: 3,01
